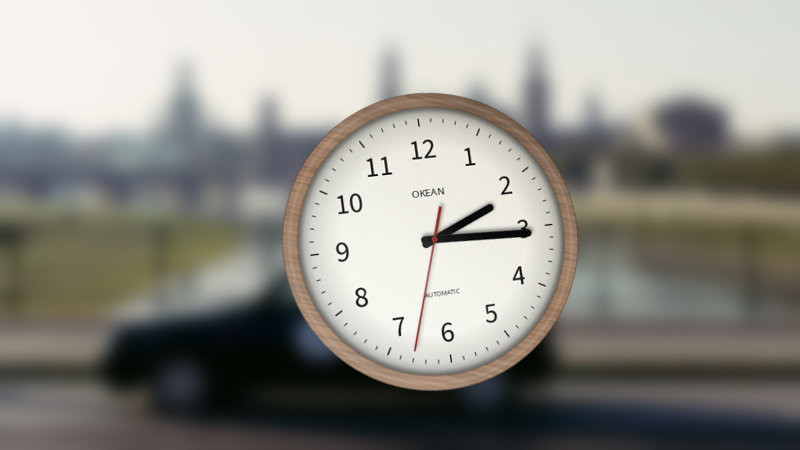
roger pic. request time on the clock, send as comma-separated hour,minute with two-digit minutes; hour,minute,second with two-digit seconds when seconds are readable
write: 2,15,33
